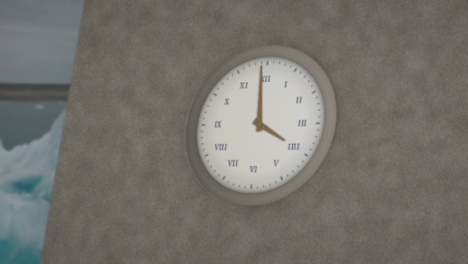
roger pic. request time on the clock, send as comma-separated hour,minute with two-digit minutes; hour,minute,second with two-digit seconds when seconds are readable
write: 3,59
